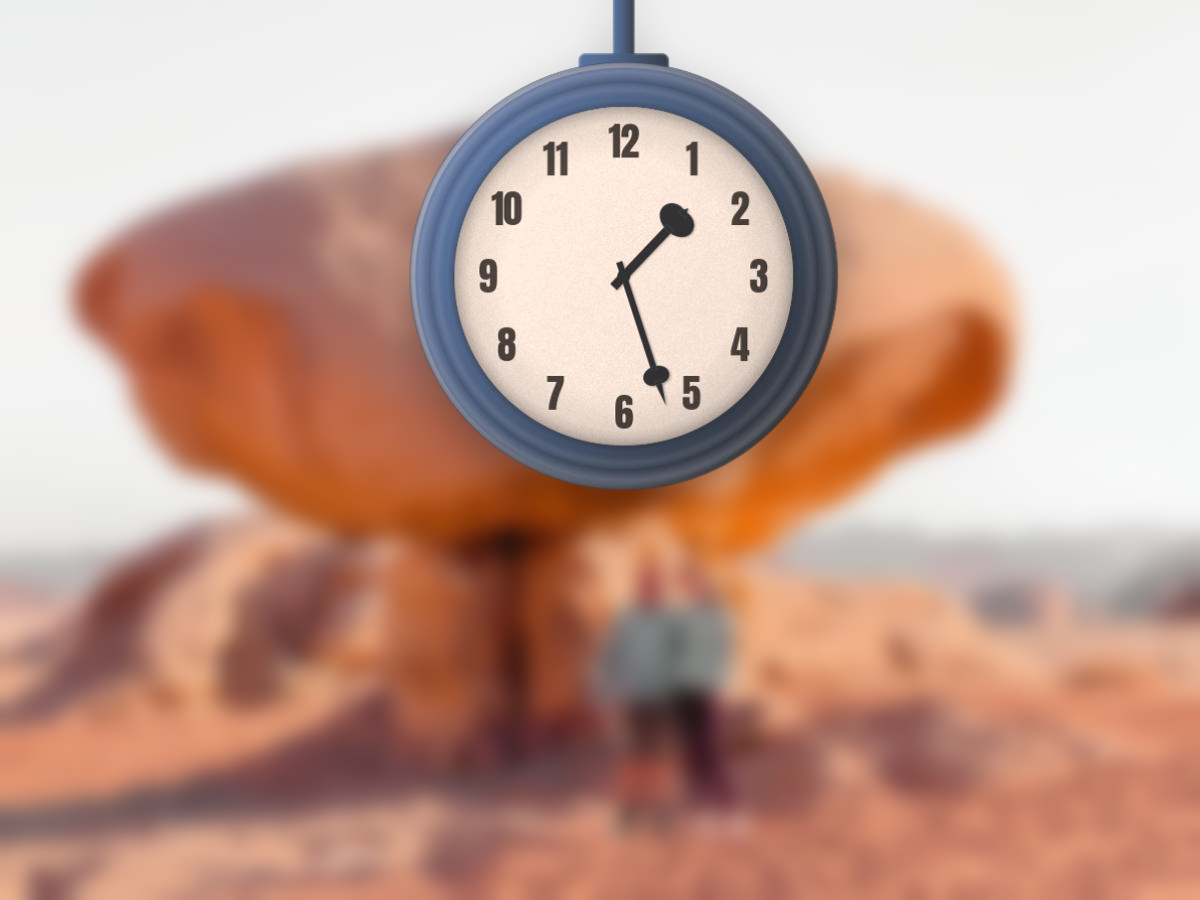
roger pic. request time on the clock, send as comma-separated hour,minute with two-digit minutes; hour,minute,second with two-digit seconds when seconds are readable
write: 1,27
